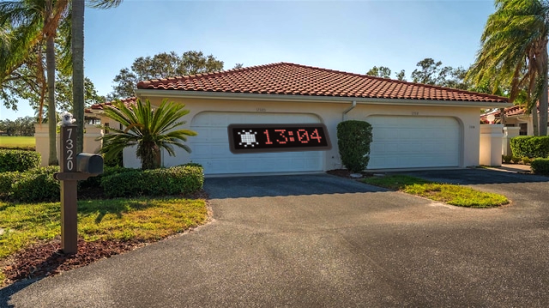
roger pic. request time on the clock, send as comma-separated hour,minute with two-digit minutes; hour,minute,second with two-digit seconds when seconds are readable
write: 13,04
